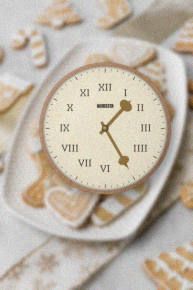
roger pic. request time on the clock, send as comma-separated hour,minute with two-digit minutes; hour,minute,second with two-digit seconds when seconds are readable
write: 1,25
